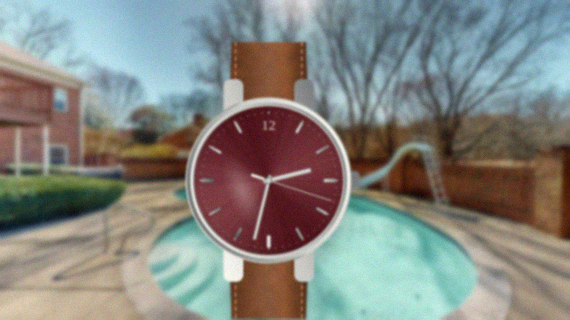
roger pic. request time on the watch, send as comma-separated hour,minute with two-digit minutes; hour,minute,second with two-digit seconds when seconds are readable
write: 2,32,18
